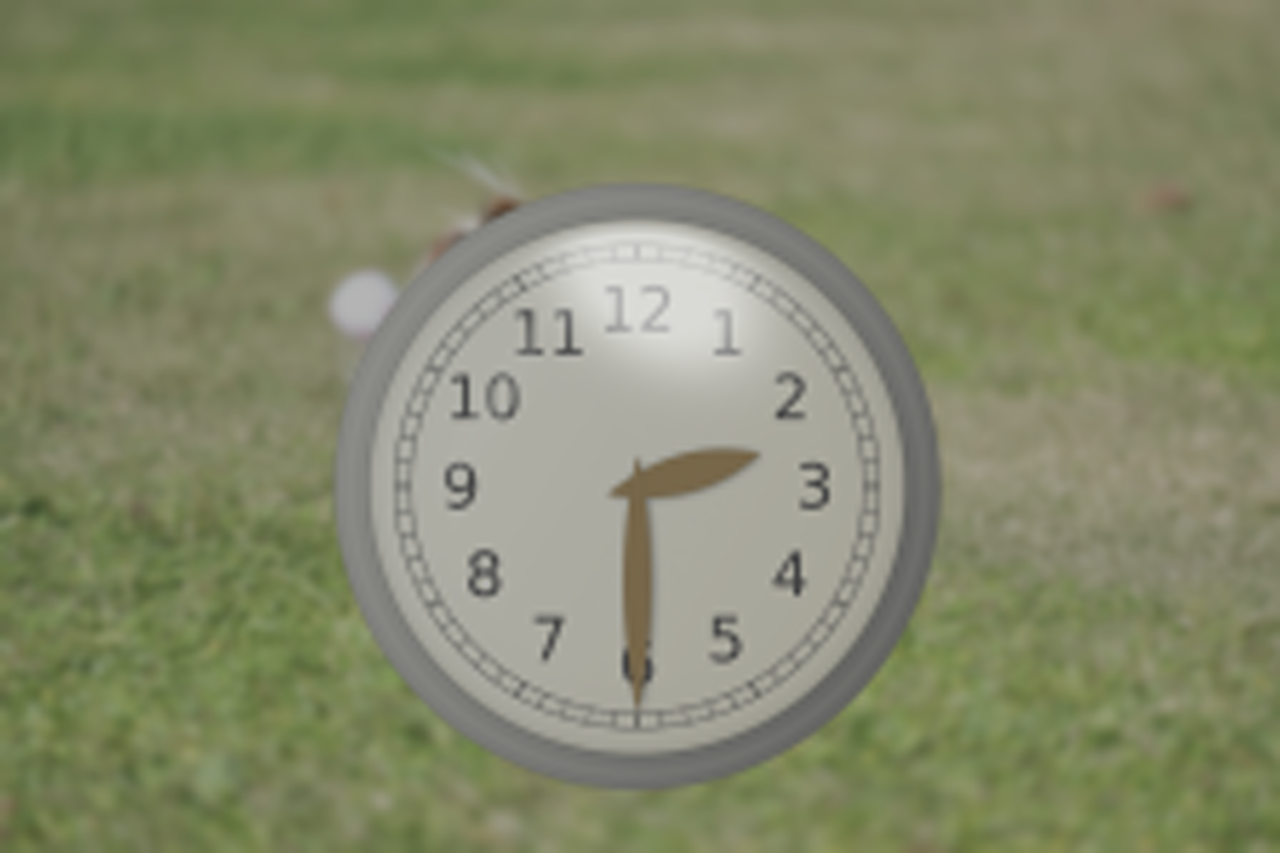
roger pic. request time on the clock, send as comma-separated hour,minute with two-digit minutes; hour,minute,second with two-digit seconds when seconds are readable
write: 2,30
